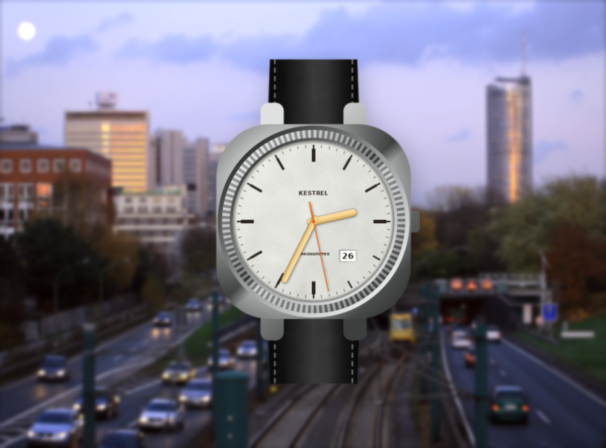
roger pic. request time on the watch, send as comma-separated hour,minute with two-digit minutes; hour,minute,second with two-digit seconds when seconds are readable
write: 2,34,28
